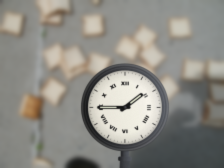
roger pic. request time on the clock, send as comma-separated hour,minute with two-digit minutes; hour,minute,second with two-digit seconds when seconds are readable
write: 1,45
